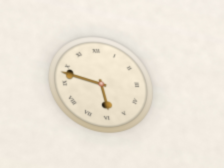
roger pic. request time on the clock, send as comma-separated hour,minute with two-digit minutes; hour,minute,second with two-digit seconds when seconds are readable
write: 5,48
